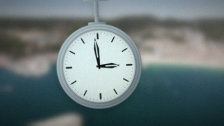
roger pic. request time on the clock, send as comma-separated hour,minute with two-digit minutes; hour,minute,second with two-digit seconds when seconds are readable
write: 2,59
